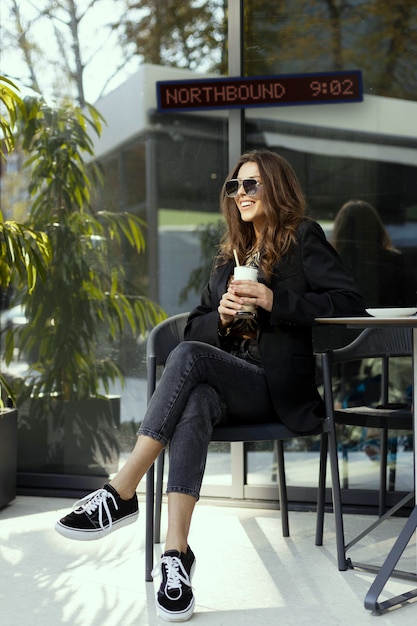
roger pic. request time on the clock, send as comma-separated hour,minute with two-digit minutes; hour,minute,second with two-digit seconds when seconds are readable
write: 9,02
